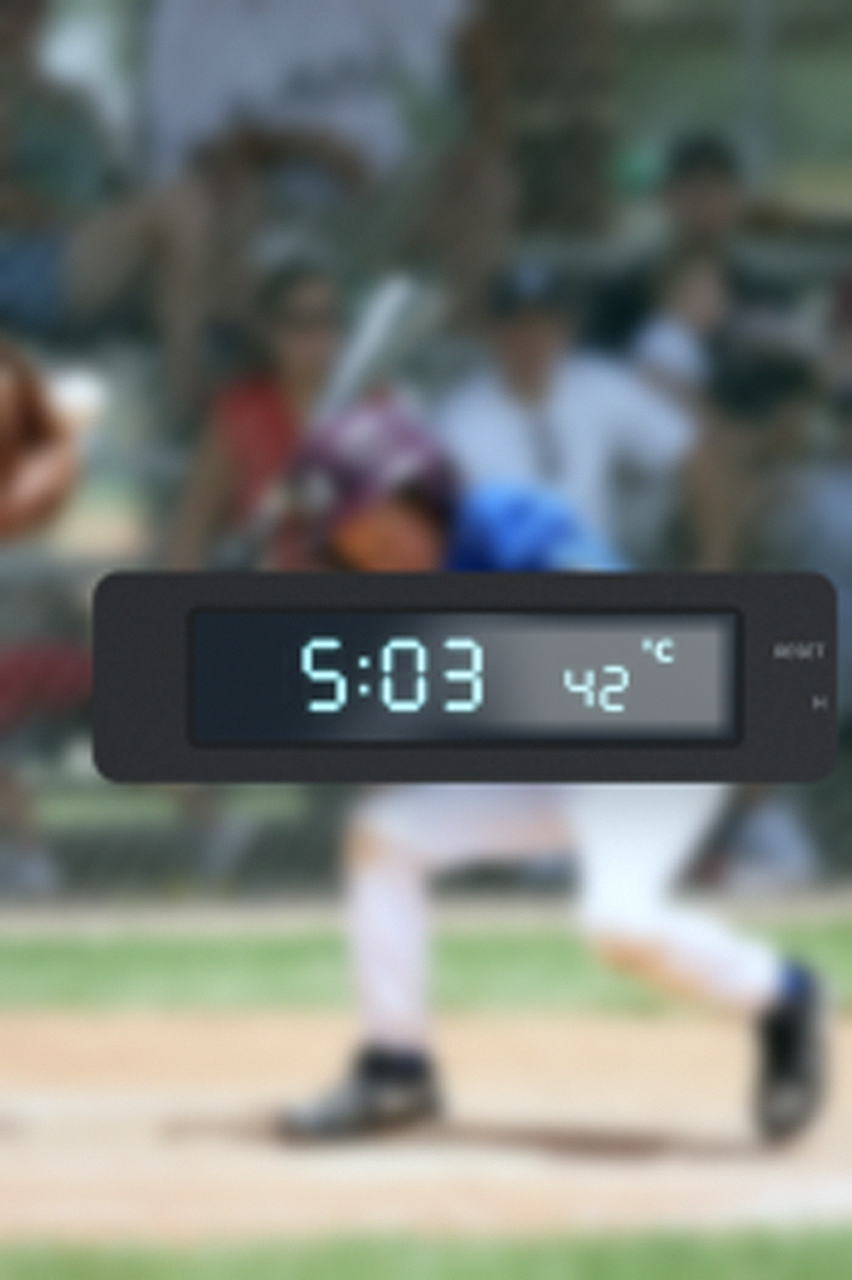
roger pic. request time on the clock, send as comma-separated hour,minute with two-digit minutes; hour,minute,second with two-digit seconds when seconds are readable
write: 5,03
